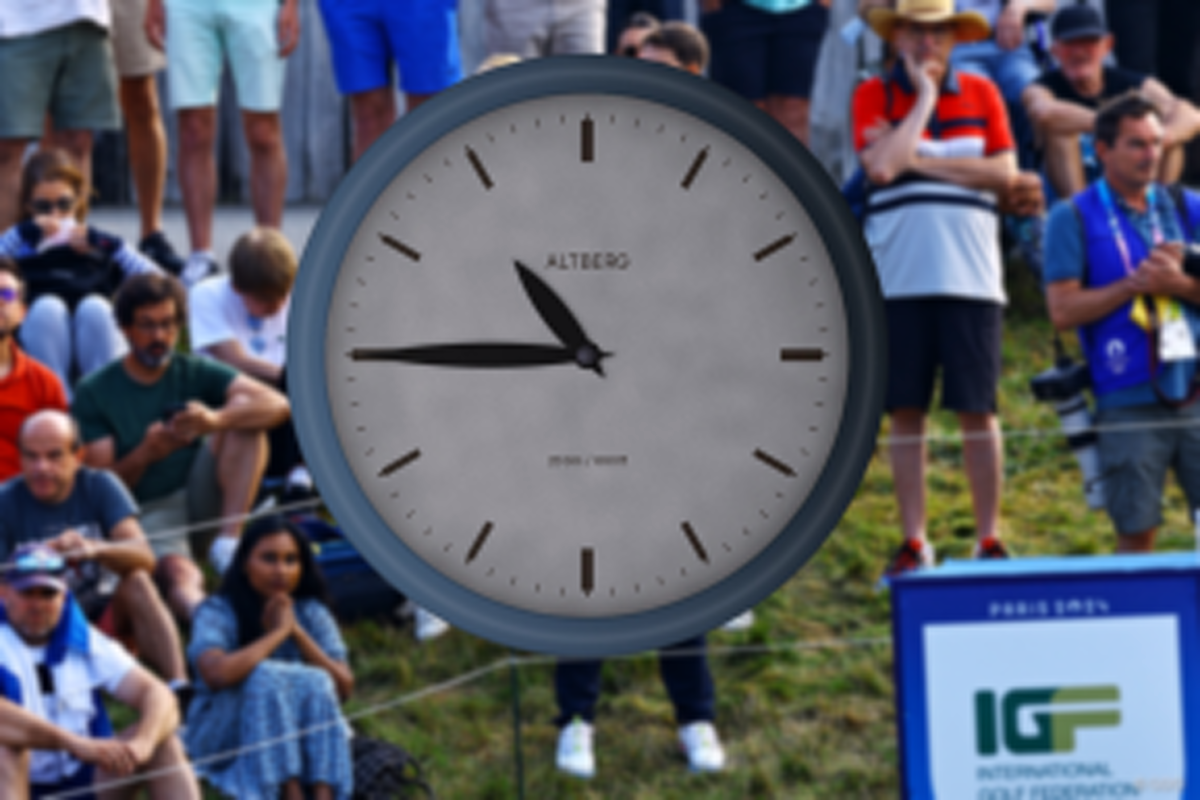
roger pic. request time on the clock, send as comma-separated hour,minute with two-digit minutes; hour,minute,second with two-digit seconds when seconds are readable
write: 10,45
